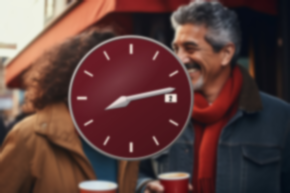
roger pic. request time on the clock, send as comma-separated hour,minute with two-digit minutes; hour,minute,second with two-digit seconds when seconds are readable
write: 8,13
